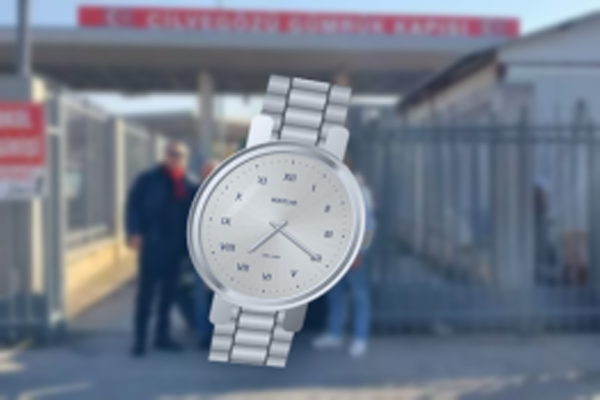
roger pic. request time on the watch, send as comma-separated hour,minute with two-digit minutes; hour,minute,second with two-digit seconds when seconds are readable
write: 7,20
